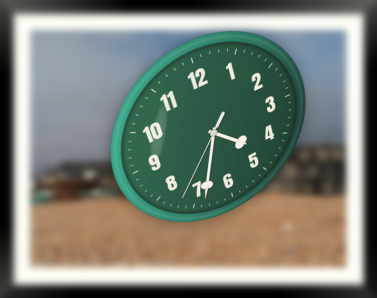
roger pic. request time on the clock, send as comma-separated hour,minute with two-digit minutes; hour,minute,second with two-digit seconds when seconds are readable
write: 4,33,37
